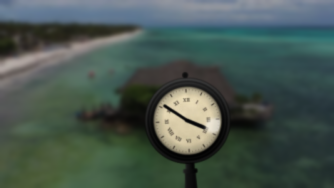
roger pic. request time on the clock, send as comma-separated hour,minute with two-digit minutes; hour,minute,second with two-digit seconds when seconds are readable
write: 3,51
